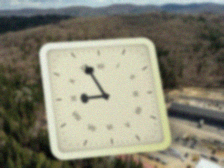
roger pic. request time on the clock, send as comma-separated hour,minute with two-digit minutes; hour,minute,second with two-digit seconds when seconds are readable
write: 8,56
